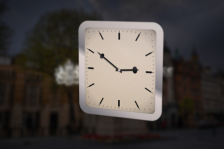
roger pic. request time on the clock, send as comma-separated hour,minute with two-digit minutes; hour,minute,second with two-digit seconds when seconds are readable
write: 2,51
